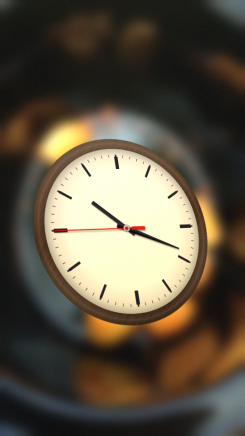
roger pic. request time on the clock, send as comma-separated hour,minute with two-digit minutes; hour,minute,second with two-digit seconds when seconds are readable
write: 10,18,45
